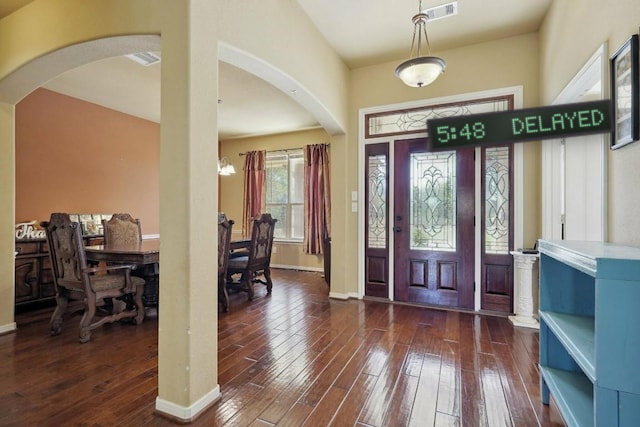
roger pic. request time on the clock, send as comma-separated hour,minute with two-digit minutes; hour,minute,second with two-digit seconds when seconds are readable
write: 5,48
